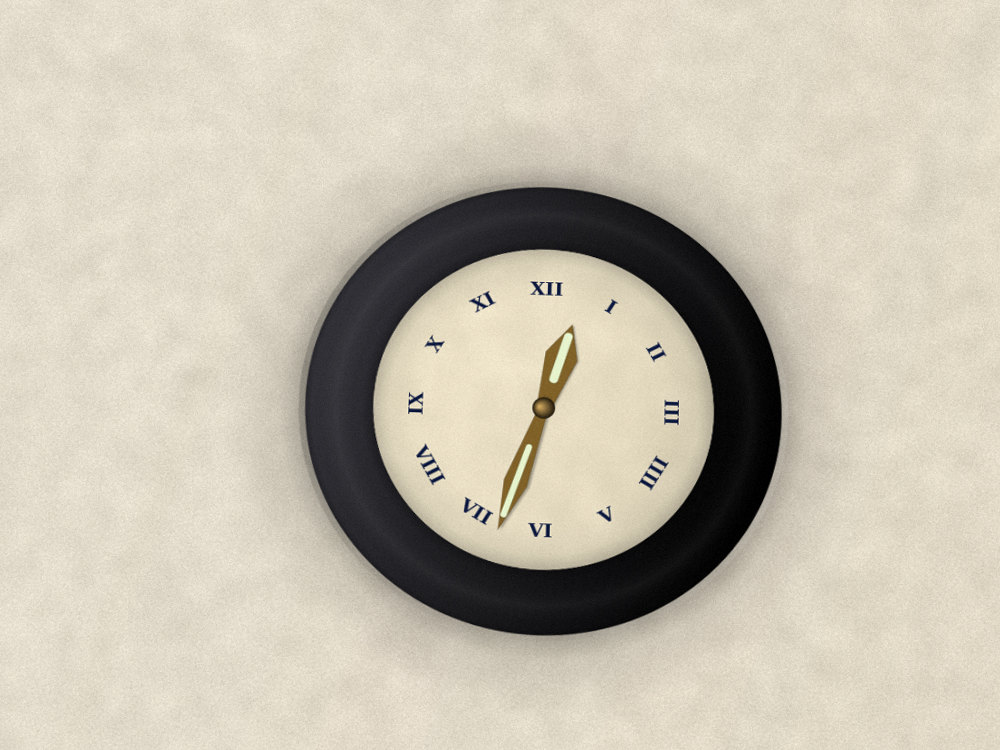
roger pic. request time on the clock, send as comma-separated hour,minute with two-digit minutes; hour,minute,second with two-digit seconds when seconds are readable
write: 12,33
